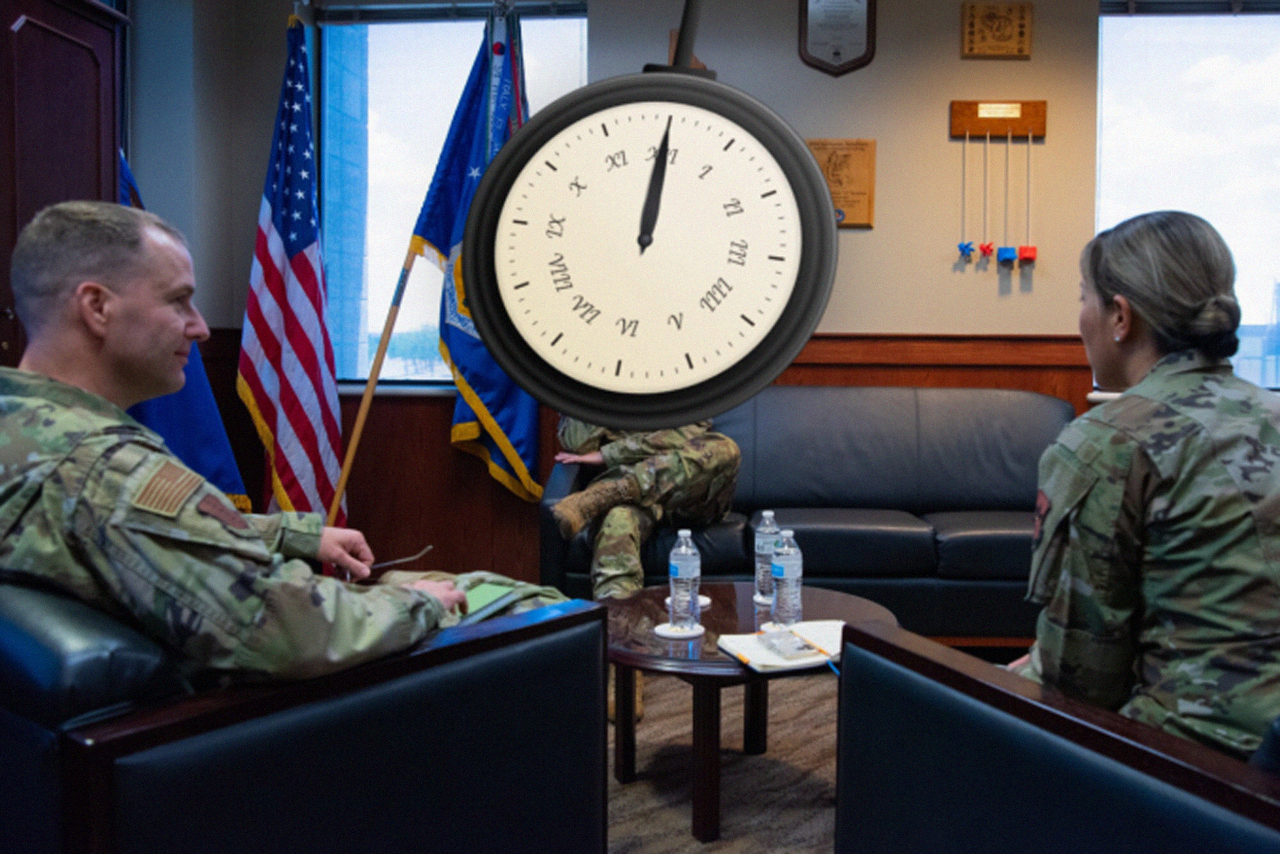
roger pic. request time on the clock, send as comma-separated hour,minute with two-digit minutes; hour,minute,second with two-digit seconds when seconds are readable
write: 12,00
